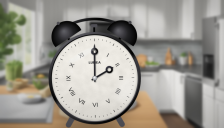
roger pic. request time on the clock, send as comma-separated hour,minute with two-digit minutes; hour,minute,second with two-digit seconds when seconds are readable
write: 2,00
